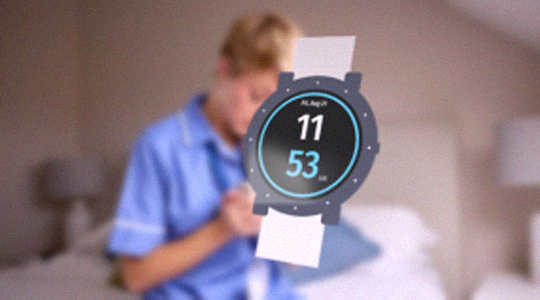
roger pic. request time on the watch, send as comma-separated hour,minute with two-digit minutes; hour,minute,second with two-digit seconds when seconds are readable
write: 11,53
